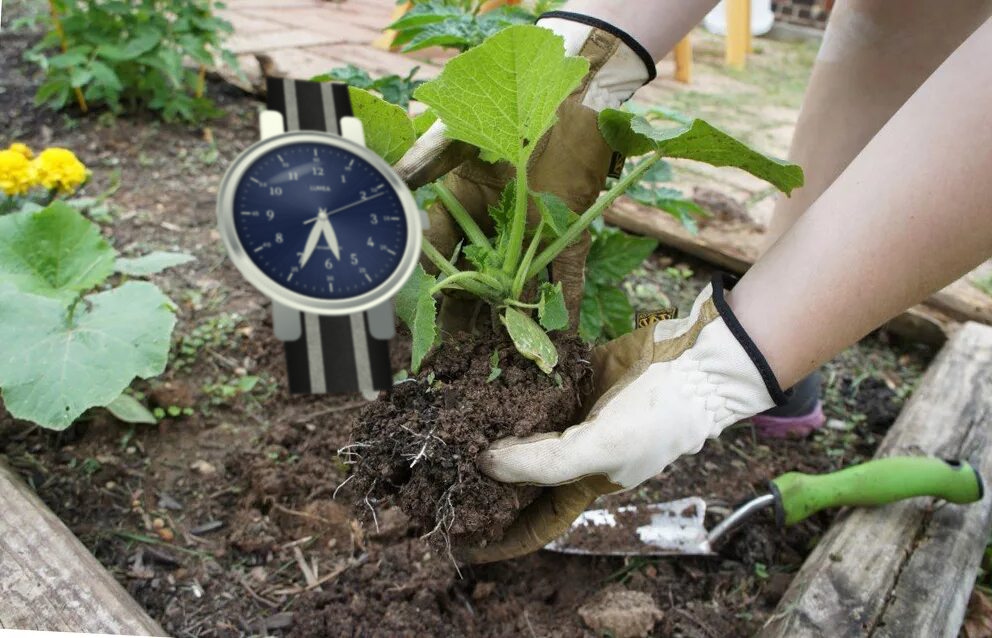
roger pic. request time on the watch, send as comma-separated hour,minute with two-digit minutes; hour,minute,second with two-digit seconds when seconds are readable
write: 5,34,11
